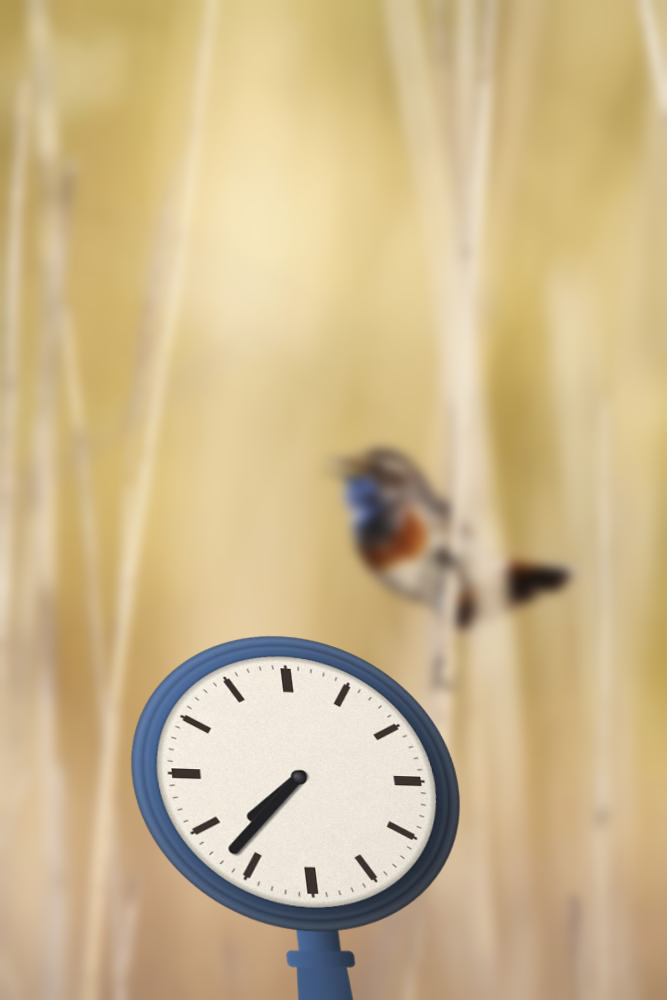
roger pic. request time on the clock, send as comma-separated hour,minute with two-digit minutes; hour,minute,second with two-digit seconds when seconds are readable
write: 7,37
